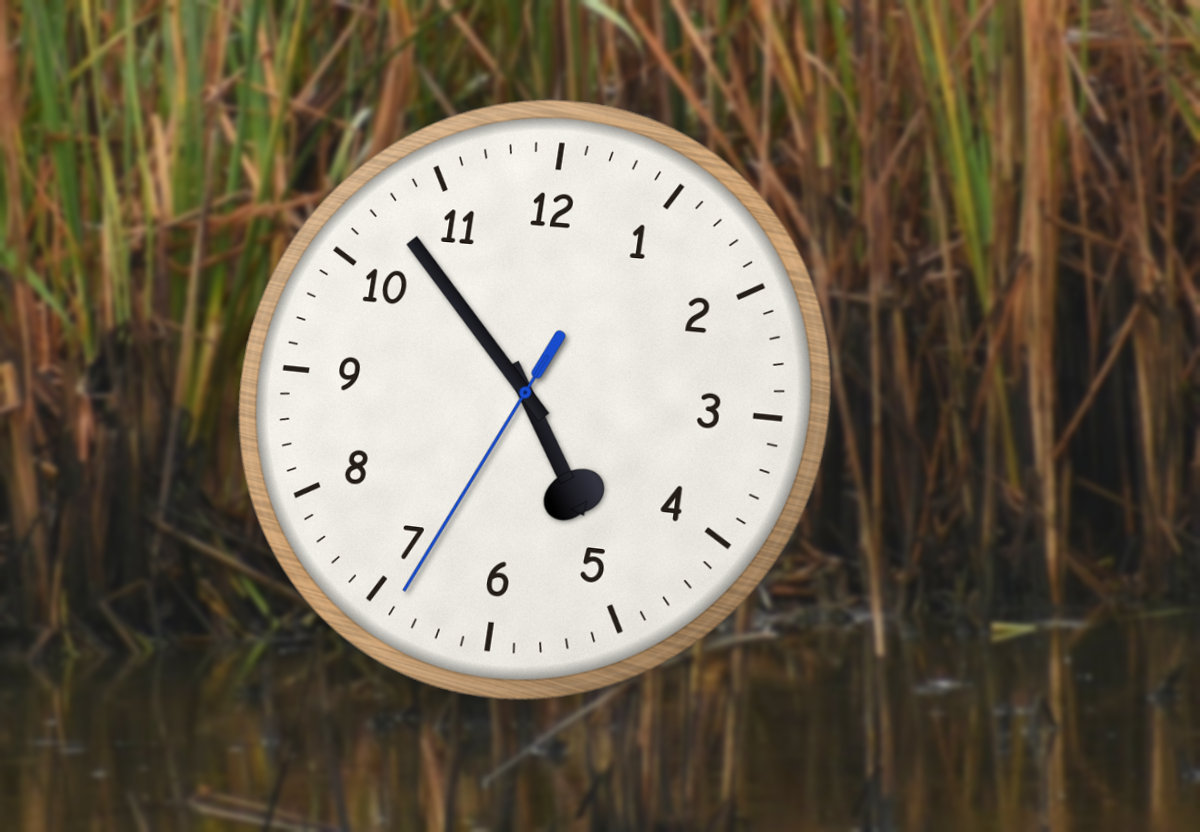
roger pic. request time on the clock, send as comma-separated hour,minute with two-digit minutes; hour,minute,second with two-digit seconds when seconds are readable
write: 4,52,34
